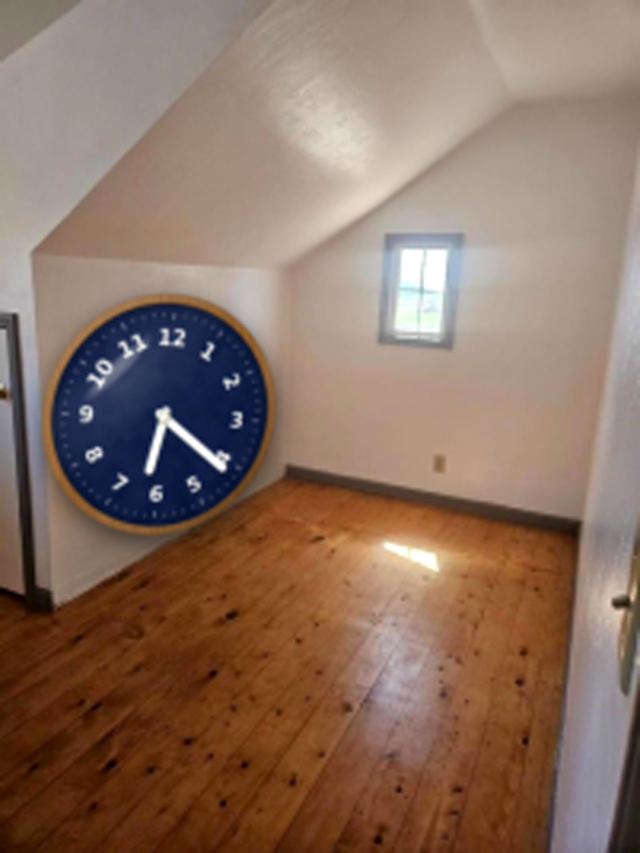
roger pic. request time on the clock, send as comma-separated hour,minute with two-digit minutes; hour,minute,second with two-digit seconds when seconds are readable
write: 6,21
